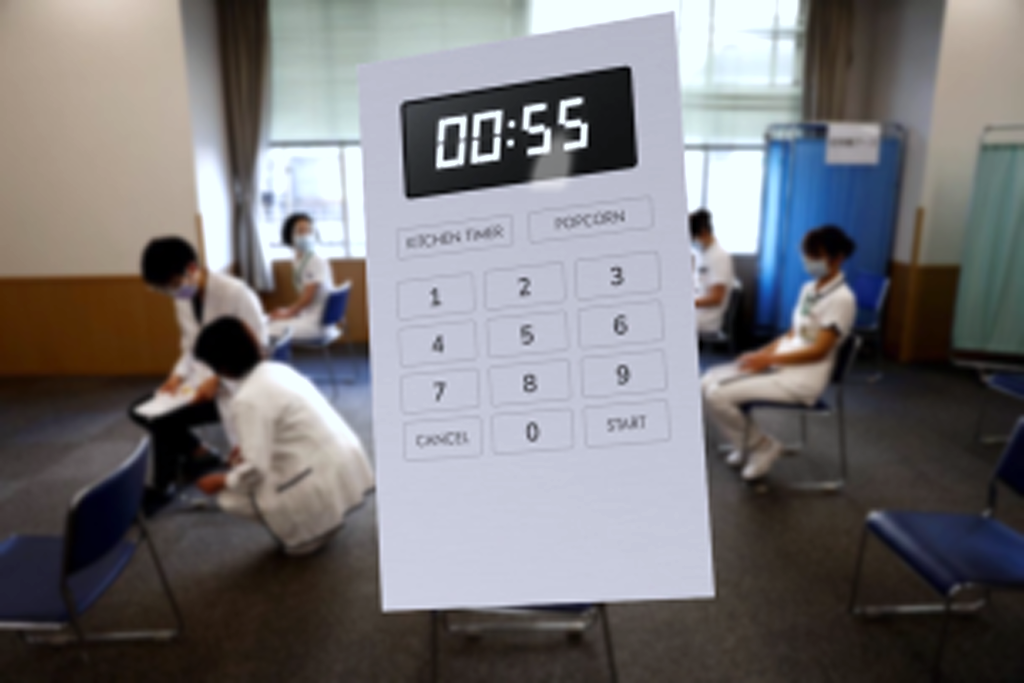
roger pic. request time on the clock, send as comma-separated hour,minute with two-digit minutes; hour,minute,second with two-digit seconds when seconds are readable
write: 0,55
